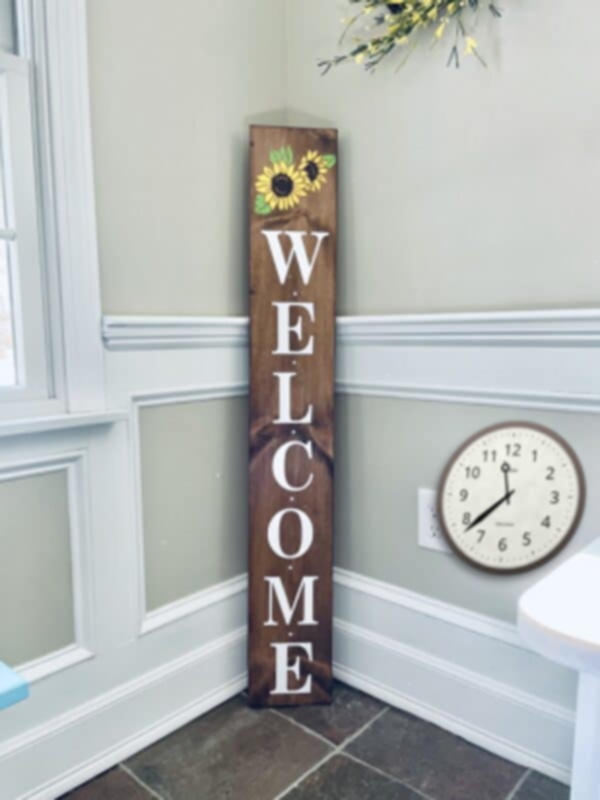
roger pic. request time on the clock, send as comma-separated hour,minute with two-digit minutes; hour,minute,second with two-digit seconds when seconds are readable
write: 11,38
